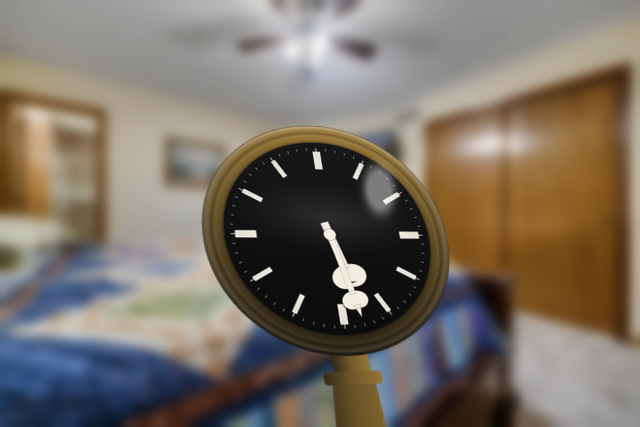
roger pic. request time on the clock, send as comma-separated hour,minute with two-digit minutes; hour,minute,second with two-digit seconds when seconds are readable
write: 5,28
